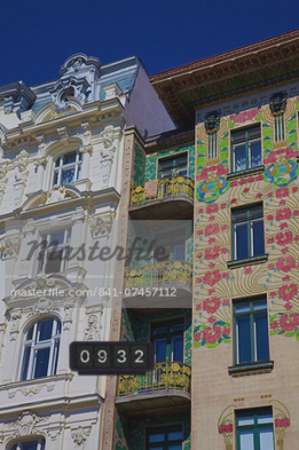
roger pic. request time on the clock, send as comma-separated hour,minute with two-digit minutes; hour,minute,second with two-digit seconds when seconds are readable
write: 9,32
